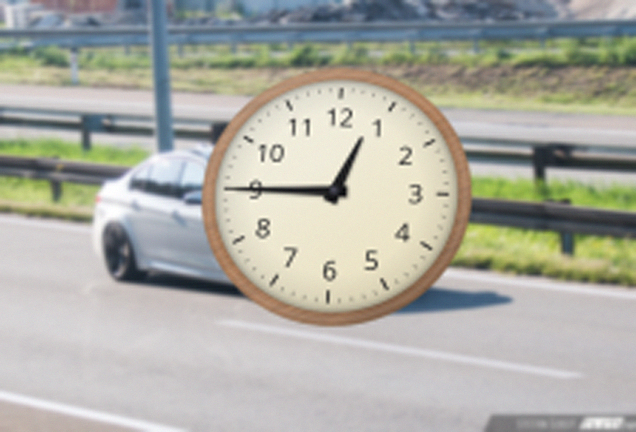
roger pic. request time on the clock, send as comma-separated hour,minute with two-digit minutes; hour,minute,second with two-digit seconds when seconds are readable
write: 12,45
